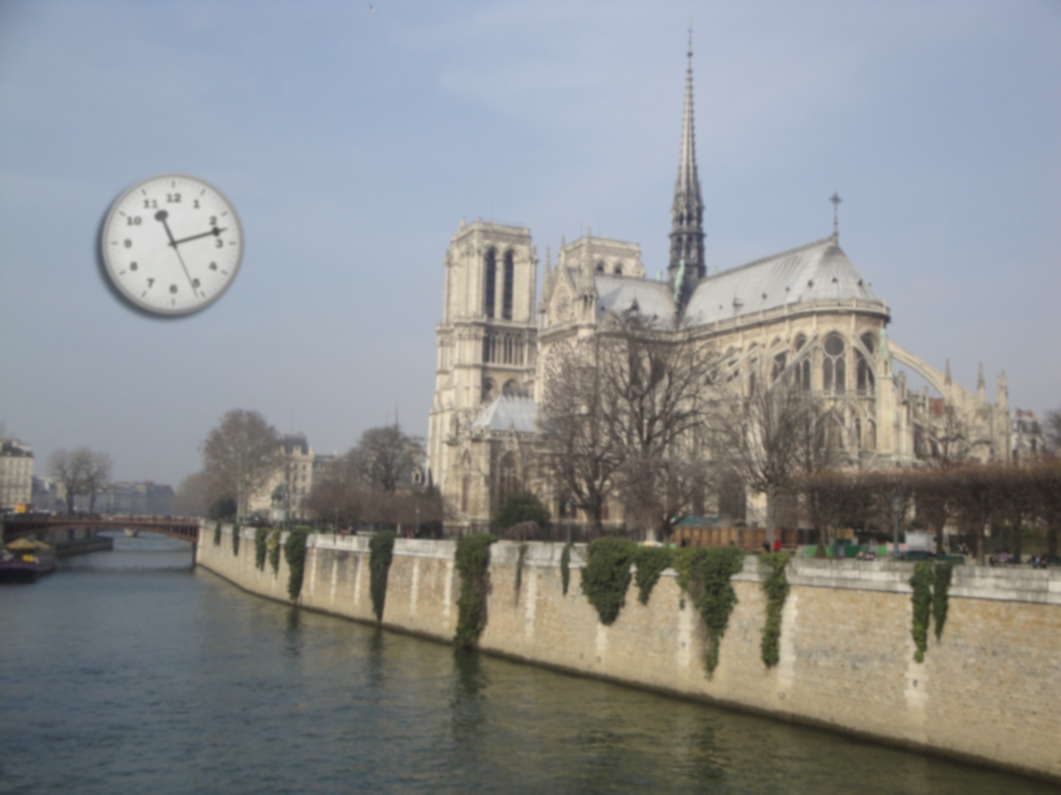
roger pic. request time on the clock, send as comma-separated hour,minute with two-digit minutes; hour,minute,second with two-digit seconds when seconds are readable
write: 11,12,26
